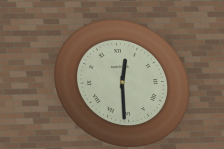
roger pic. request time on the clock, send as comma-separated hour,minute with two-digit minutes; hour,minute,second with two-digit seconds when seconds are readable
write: 12,31
